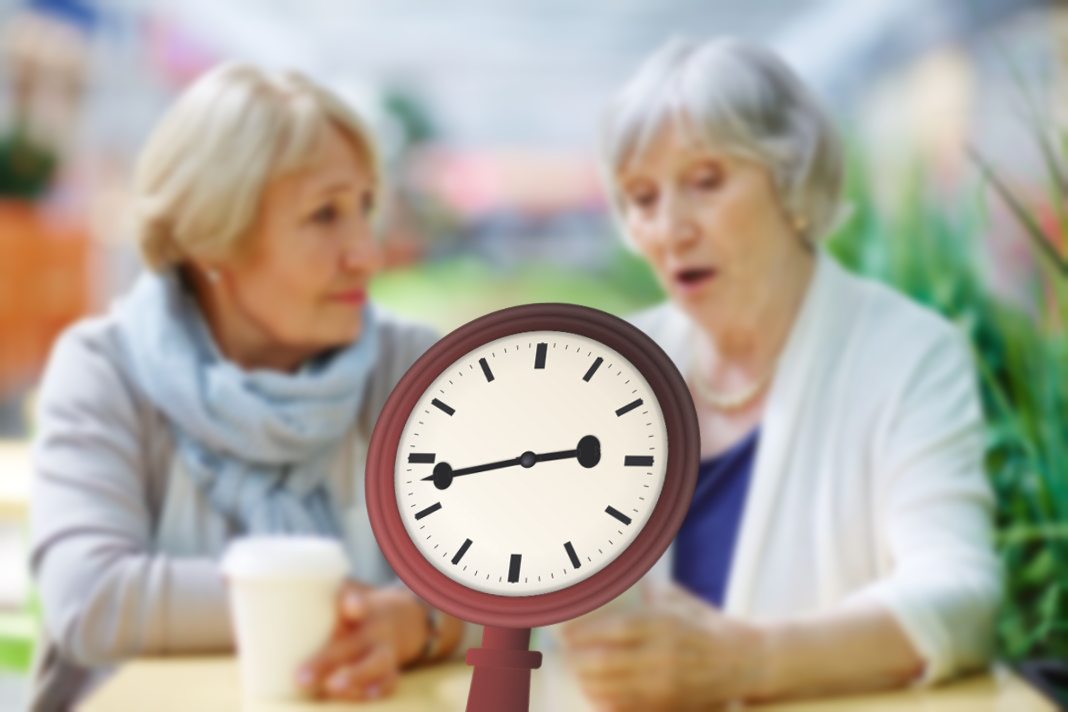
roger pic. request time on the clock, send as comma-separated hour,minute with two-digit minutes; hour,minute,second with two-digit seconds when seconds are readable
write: 2,43
